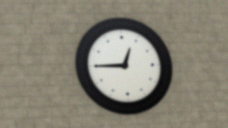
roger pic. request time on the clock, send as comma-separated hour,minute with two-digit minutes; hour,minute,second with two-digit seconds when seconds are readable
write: 12,45
